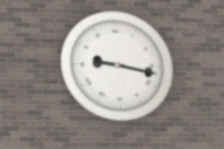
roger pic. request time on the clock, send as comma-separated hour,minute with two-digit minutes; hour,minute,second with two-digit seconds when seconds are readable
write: 9,17
